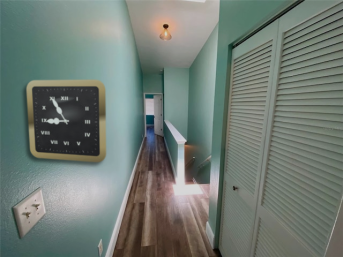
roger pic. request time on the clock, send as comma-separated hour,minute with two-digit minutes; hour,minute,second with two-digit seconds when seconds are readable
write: 8,55
